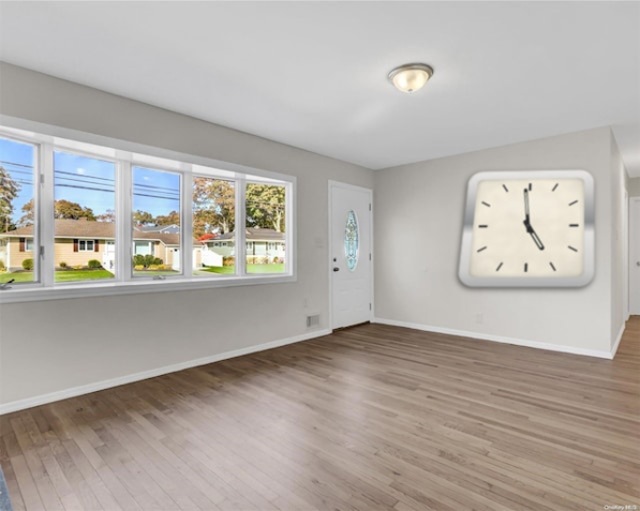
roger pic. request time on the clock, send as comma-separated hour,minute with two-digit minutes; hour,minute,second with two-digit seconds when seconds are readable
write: 4,59
